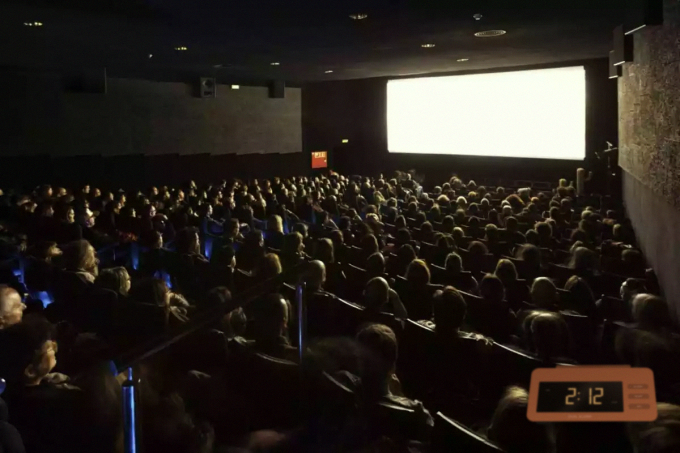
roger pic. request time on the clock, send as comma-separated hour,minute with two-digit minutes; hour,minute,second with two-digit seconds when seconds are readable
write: 2,12
